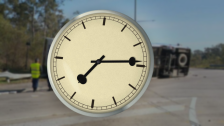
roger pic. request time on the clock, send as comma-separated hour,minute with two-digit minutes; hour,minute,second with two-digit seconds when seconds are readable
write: 7,14
